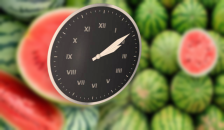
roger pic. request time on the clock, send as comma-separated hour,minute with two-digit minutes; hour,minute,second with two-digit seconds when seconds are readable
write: 2,09
